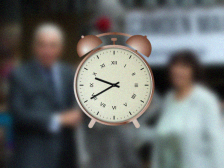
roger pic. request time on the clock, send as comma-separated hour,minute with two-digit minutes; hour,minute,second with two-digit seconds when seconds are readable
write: 9,40
